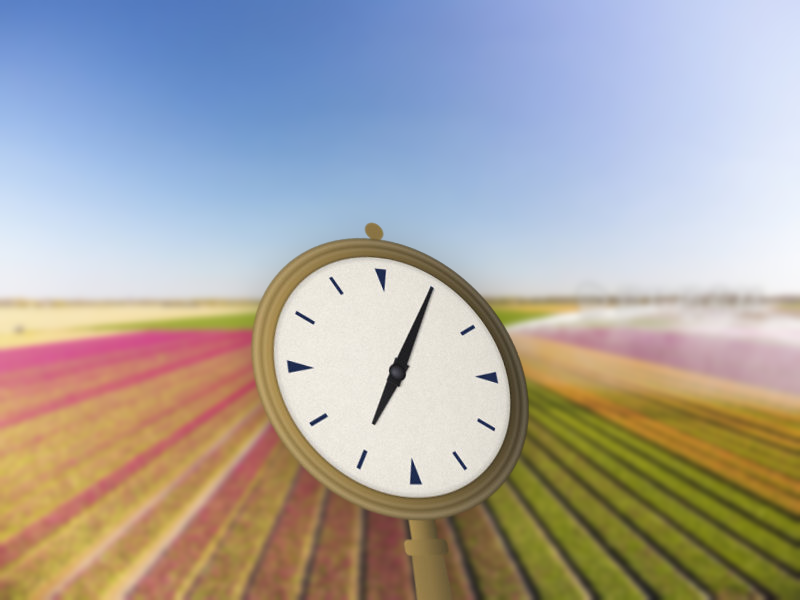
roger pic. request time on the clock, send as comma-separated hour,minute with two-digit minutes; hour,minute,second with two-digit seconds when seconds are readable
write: 7,05
